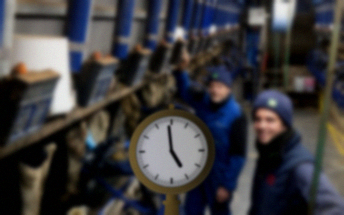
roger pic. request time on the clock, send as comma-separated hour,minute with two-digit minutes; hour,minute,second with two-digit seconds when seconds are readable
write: 4,59
